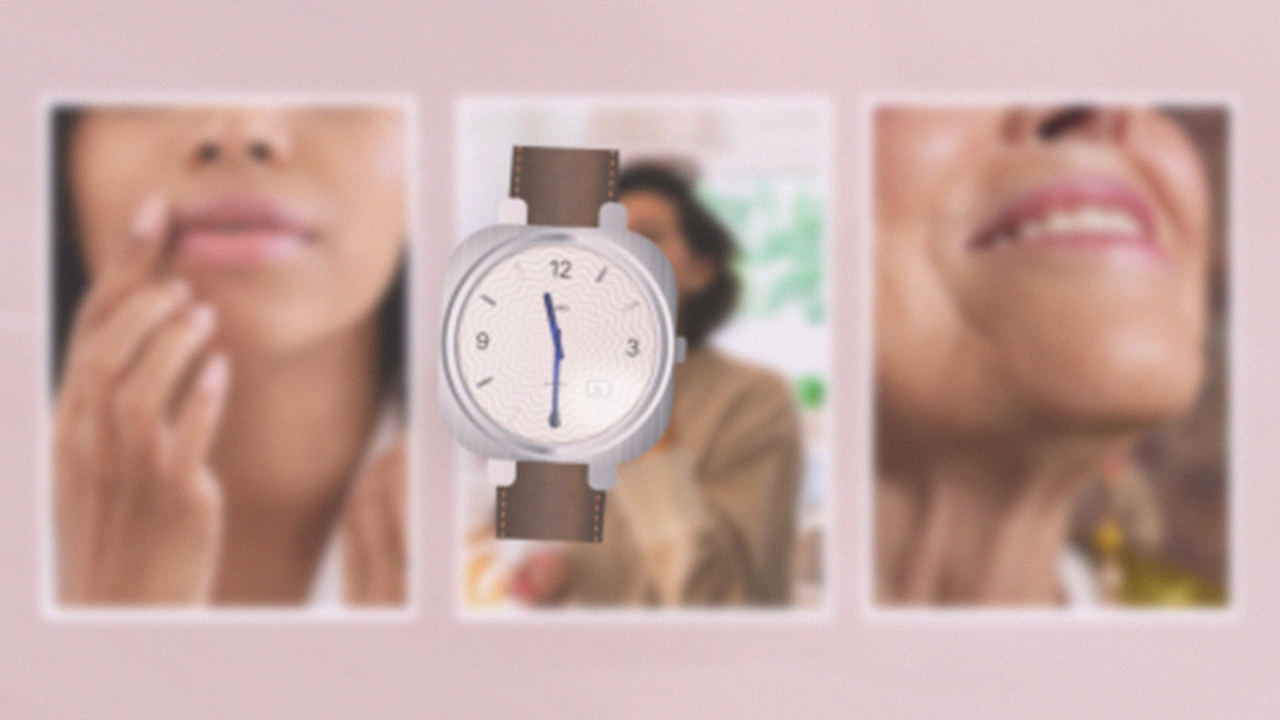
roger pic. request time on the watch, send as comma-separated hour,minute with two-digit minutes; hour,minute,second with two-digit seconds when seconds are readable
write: 11,30
